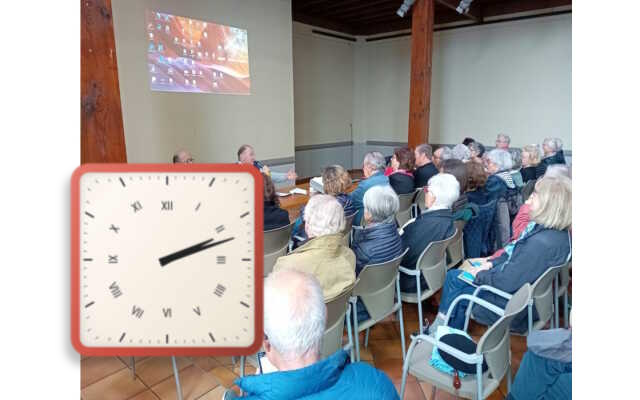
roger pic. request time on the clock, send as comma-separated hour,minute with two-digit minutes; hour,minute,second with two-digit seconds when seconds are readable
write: 2,12
